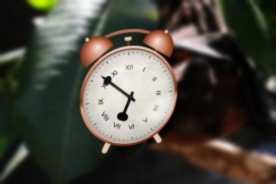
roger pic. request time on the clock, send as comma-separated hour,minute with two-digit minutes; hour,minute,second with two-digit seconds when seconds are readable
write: 6,52
